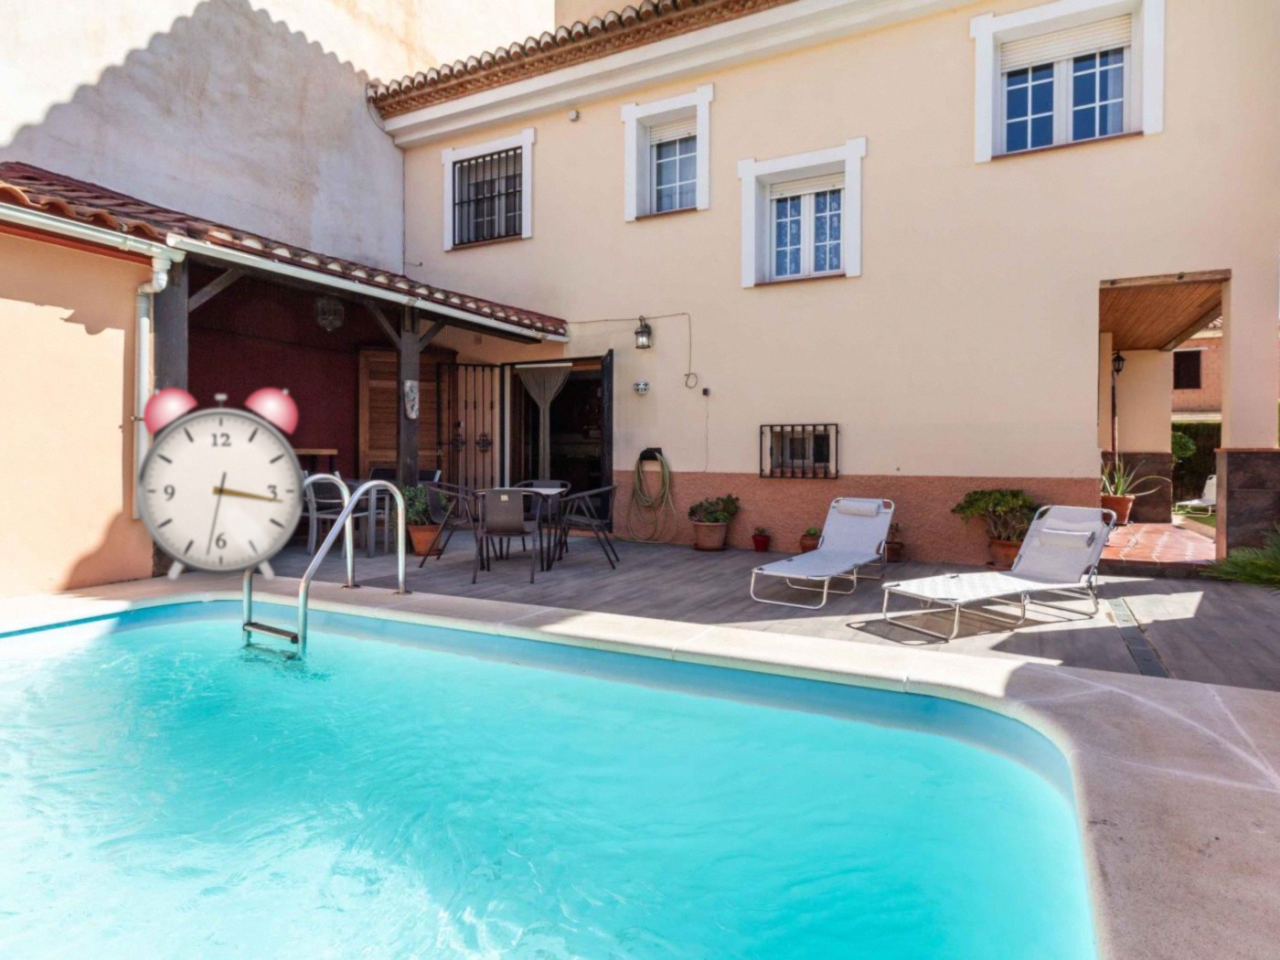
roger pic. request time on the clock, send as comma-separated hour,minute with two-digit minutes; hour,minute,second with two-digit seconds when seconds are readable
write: 3,16,32
